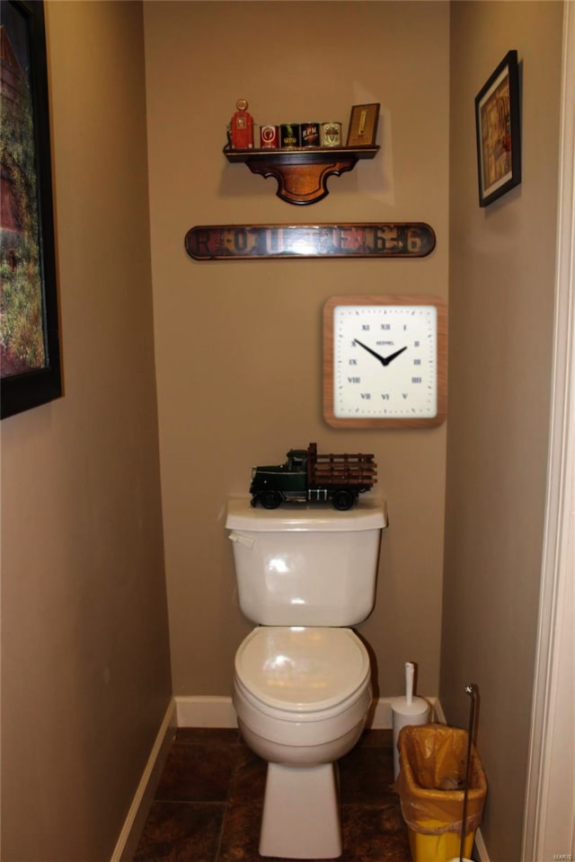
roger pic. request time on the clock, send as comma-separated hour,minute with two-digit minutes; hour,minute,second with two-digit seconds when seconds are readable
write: 1,51
